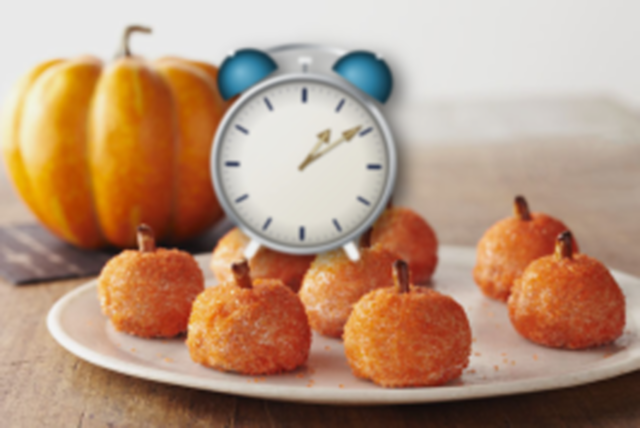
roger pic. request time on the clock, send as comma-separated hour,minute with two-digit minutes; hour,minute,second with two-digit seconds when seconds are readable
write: 1,09
